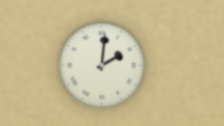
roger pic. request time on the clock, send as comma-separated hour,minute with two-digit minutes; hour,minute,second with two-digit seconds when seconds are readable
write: 2,01
